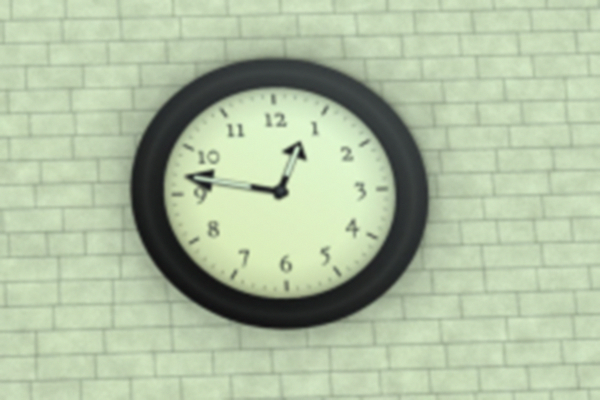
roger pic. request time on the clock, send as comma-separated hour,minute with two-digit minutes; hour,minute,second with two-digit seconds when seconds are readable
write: 12,47
